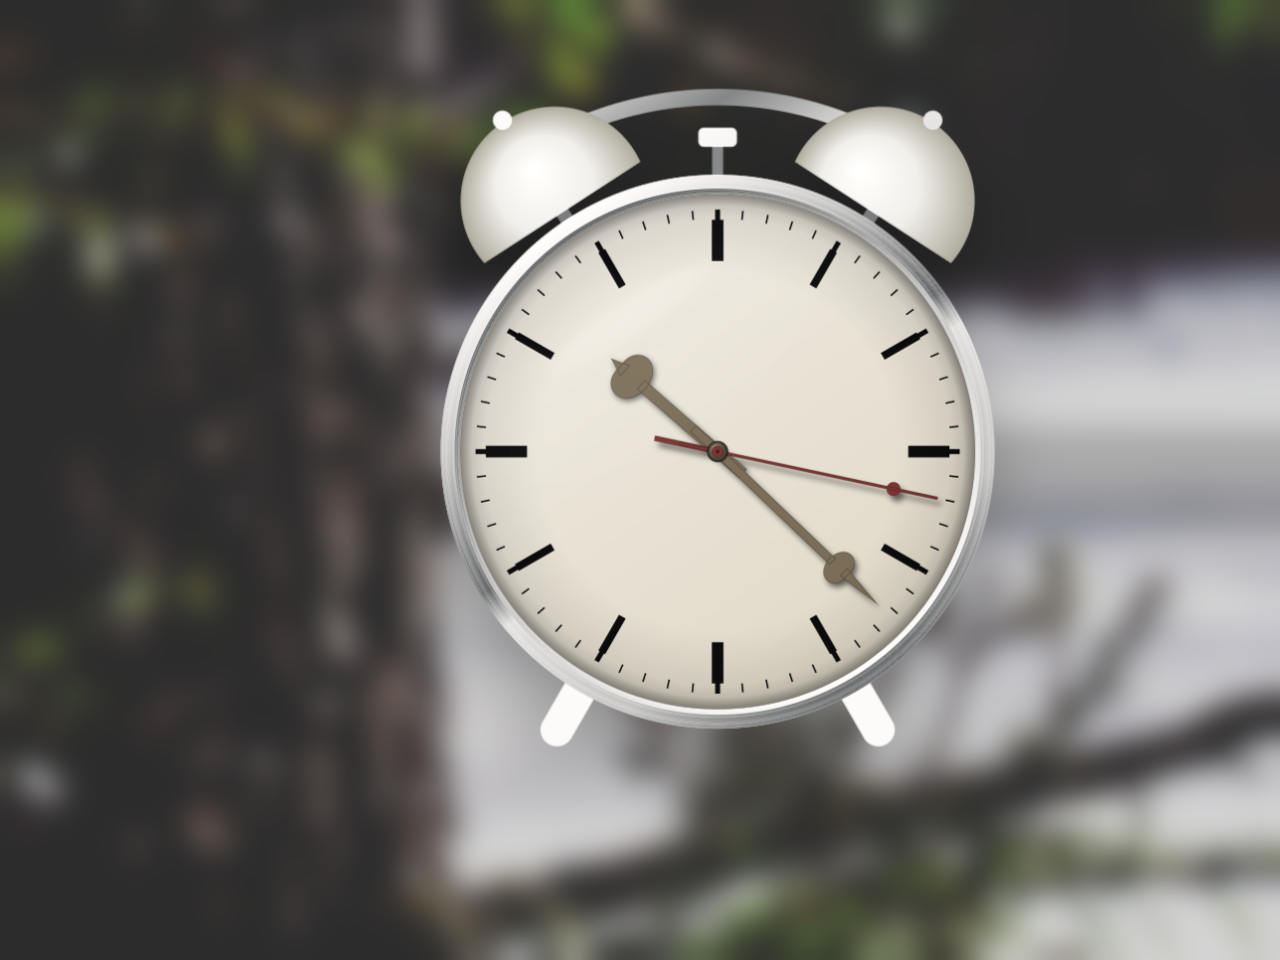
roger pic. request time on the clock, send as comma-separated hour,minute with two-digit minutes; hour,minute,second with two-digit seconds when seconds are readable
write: 10,22,17
